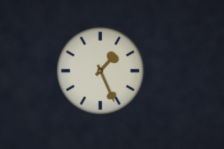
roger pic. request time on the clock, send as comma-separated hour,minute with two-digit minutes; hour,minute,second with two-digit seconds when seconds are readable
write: 1,26
